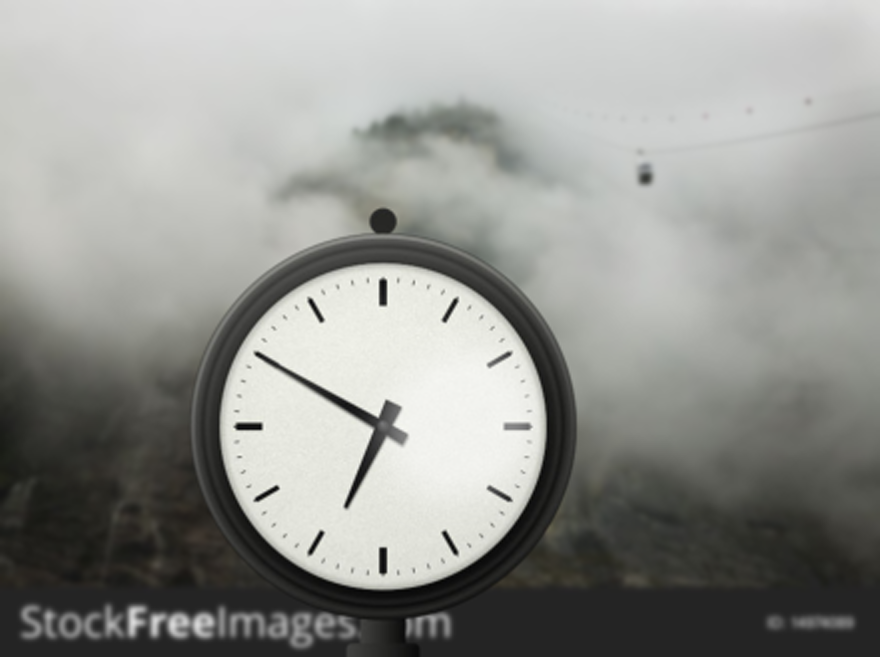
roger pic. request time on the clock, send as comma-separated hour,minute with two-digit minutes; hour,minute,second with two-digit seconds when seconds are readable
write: 6,50
